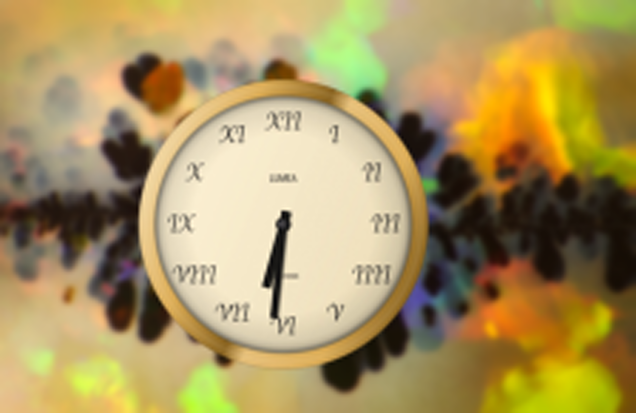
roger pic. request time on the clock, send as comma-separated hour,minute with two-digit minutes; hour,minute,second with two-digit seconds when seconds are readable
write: 6,31
